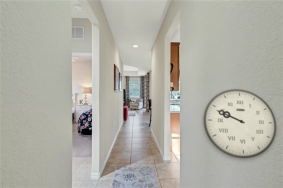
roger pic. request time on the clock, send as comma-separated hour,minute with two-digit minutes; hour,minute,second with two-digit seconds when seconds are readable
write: 9,49
